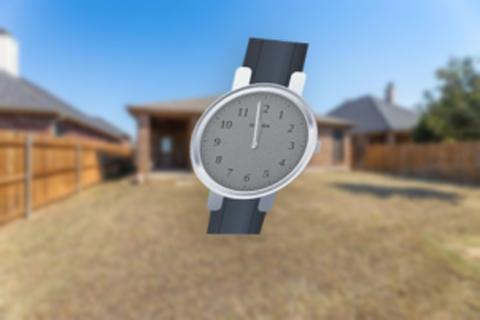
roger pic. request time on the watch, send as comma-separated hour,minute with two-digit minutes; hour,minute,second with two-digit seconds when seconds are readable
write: 11,59
